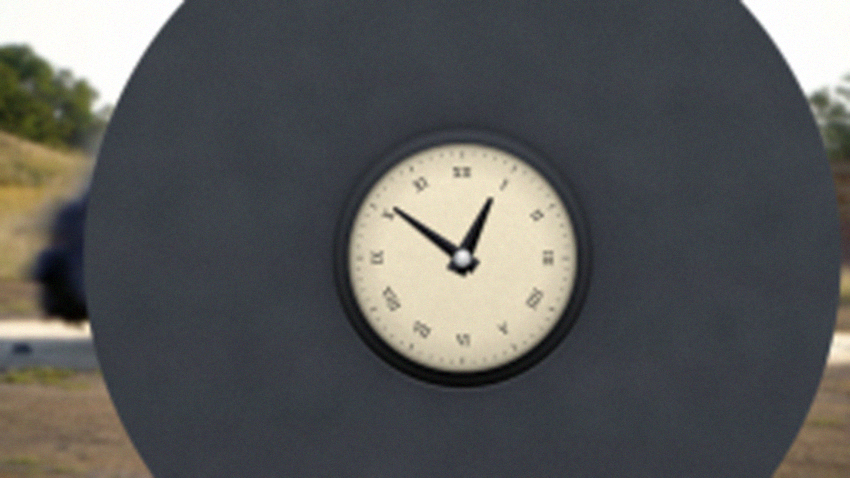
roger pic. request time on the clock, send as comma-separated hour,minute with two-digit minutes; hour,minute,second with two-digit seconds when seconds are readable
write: 12,51
